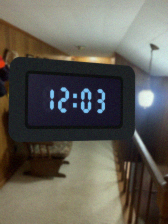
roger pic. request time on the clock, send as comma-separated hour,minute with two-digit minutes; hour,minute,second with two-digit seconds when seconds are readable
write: 12,03
